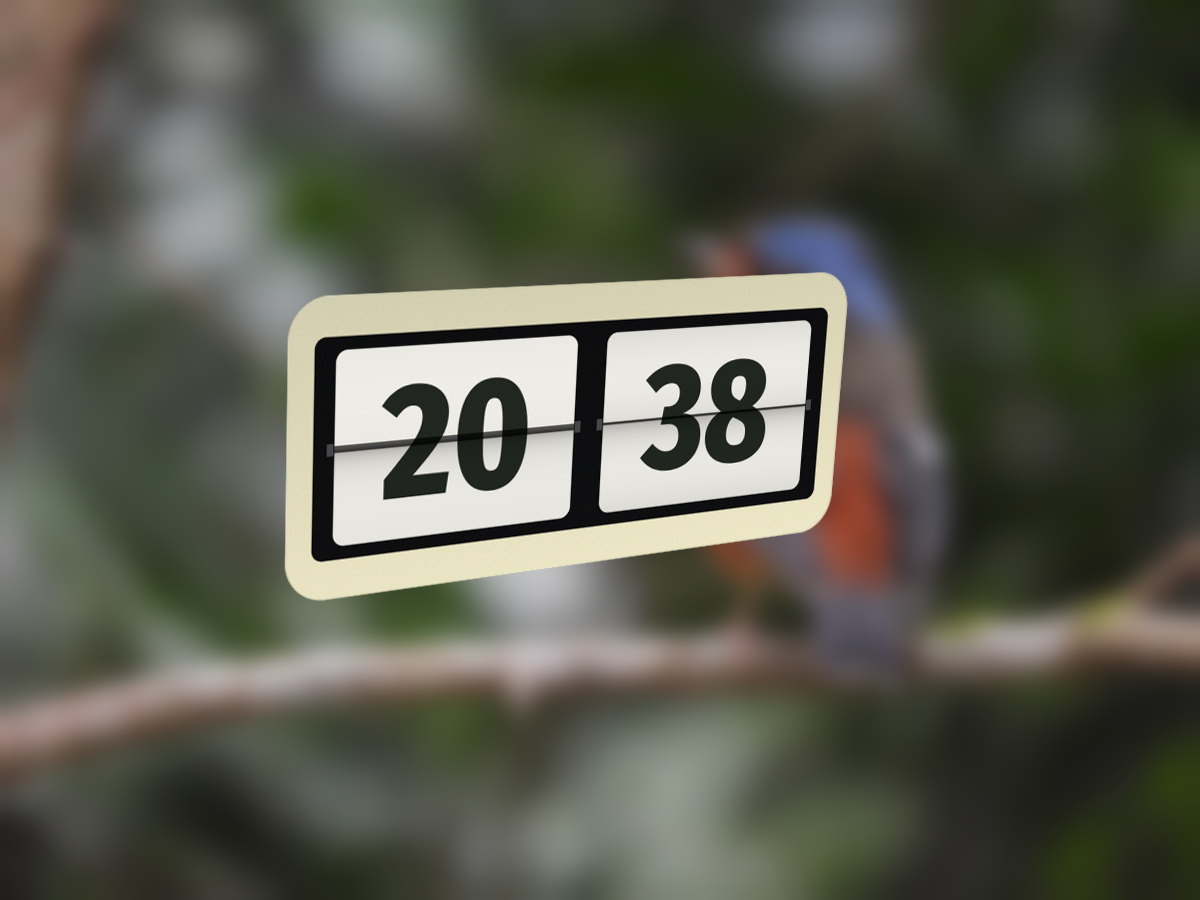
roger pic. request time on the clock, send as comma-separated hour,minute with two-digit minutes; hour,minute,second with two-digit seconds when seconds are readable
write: 20,38
